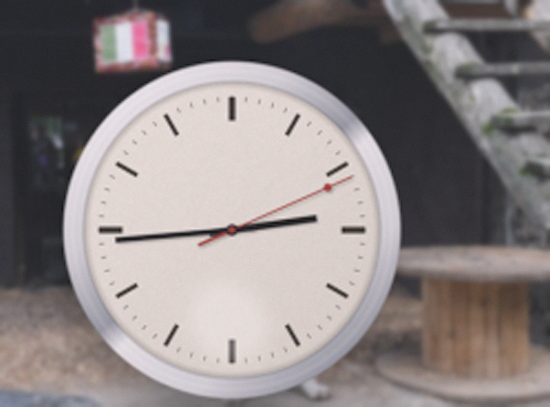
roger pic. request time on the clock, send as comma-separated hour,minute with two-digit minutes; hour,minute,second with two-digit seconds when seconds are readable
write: 2,44,11
